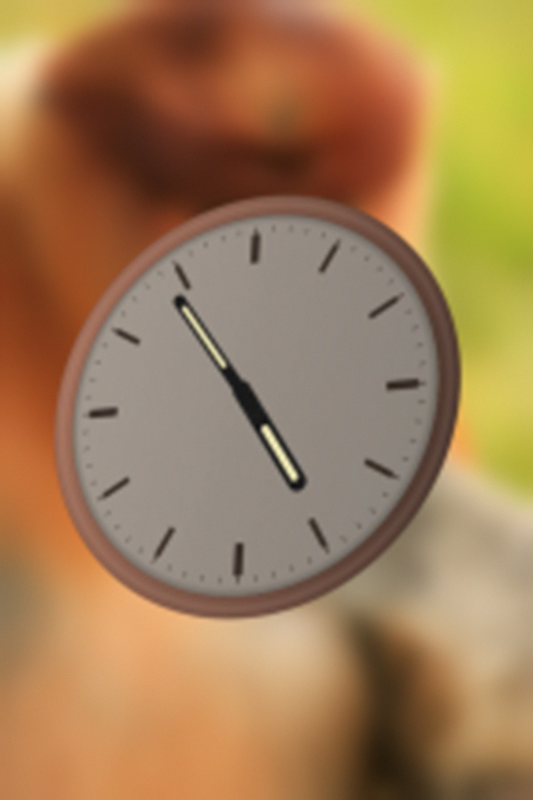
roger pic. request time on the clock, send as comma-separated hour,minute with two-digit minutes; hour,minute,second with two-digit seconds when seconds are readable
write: 4,54
